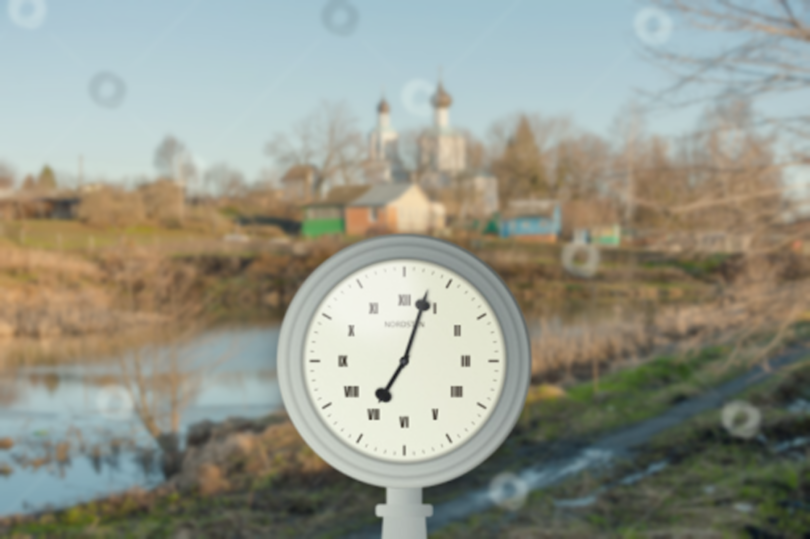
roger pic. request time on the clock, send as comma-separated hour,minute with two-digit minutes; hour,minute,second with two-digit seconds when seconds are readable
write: 7,03
